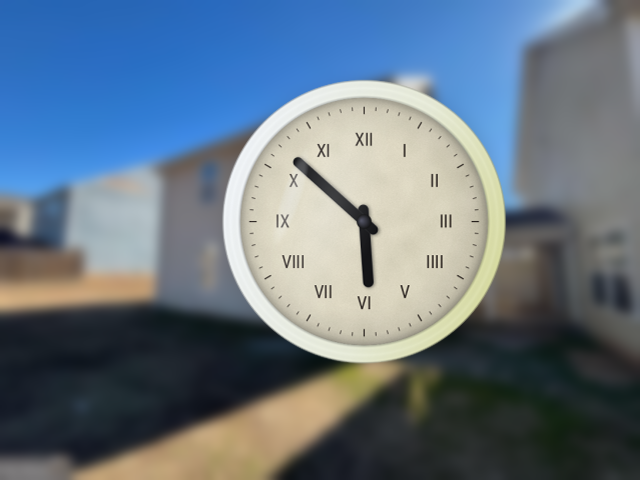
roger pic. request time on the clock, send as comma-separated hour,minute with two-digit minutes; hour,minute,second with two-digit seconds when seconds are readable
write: 5,52
